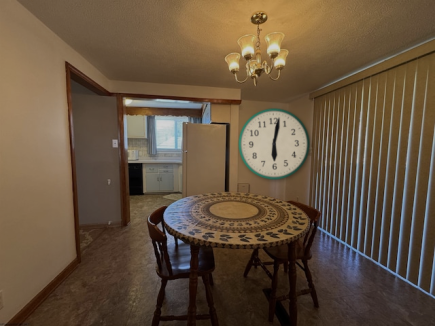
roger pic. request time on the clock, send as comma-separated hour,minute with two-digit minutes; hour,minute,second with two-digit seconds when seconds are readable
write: 6,02
